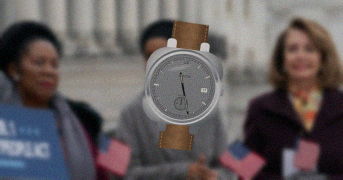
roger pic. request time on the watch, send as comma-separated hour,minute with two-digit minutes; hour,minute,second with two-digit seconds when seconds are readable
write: 11,27
